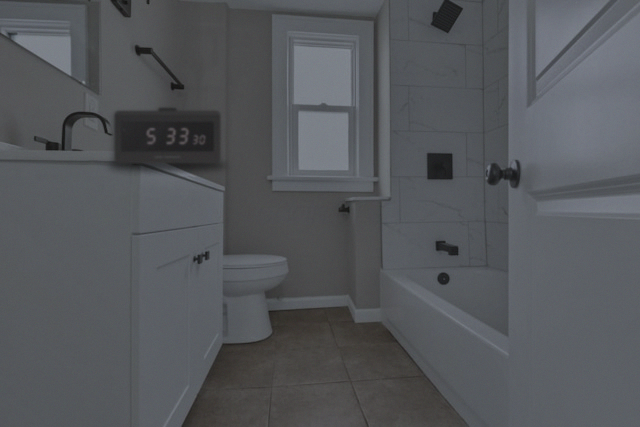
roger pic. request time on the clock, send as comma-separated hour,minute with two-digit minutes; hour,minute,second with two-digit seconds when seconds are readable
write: 5,33
